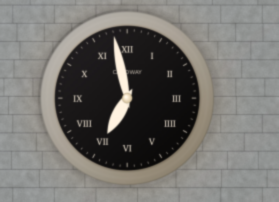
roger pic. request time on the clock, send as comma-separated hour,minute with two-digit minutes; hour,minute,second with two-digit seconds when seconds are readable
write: 6,58
